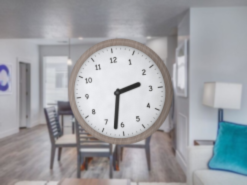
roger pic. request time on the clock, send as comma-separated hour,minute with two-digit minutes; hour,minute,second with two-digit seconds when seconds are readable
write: 2,32
